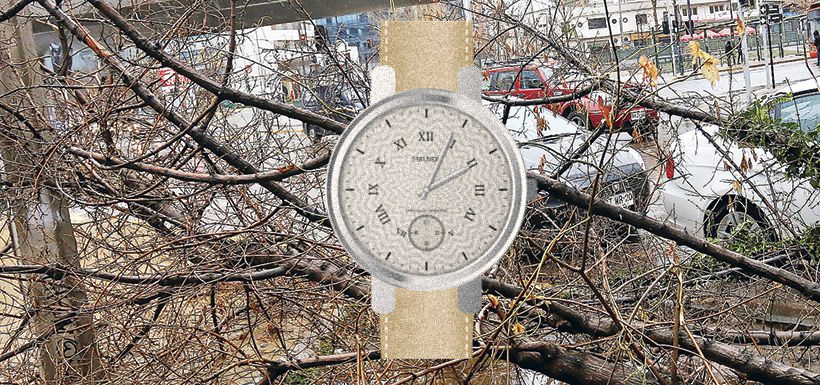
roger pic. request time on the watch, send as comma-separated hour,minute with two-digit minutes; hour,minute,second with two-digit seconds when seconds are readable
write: 2,04
